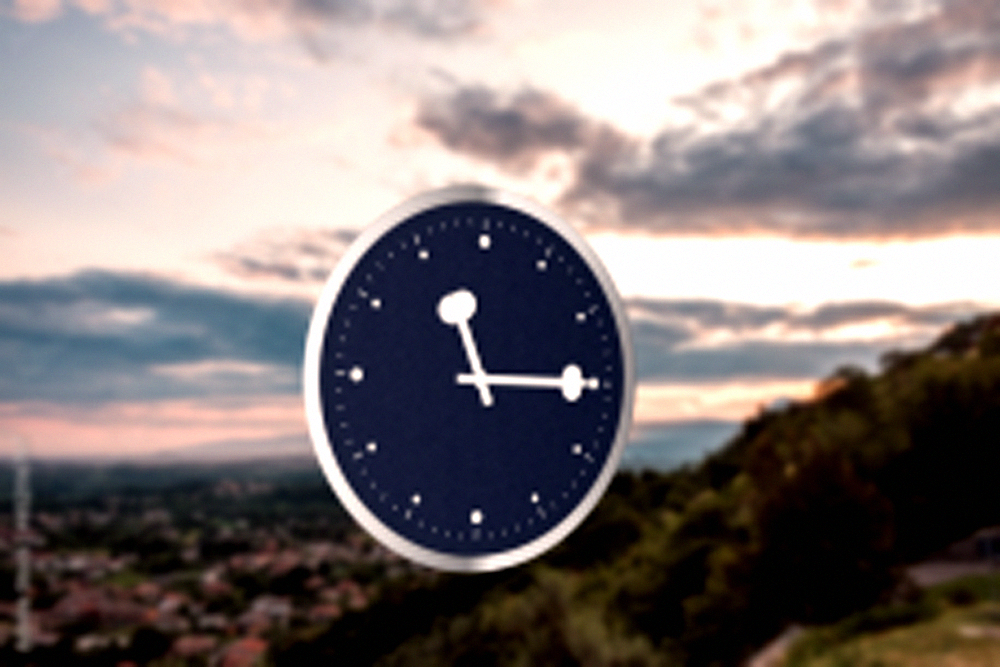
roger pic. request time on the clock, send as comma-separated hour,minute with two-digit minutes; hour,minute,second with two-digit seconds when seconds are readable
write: 11,15
